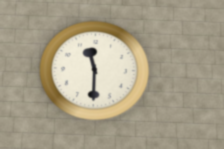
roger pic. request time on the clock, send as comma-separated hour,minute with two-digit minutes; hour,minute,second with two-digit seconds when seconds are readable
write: 11,30
